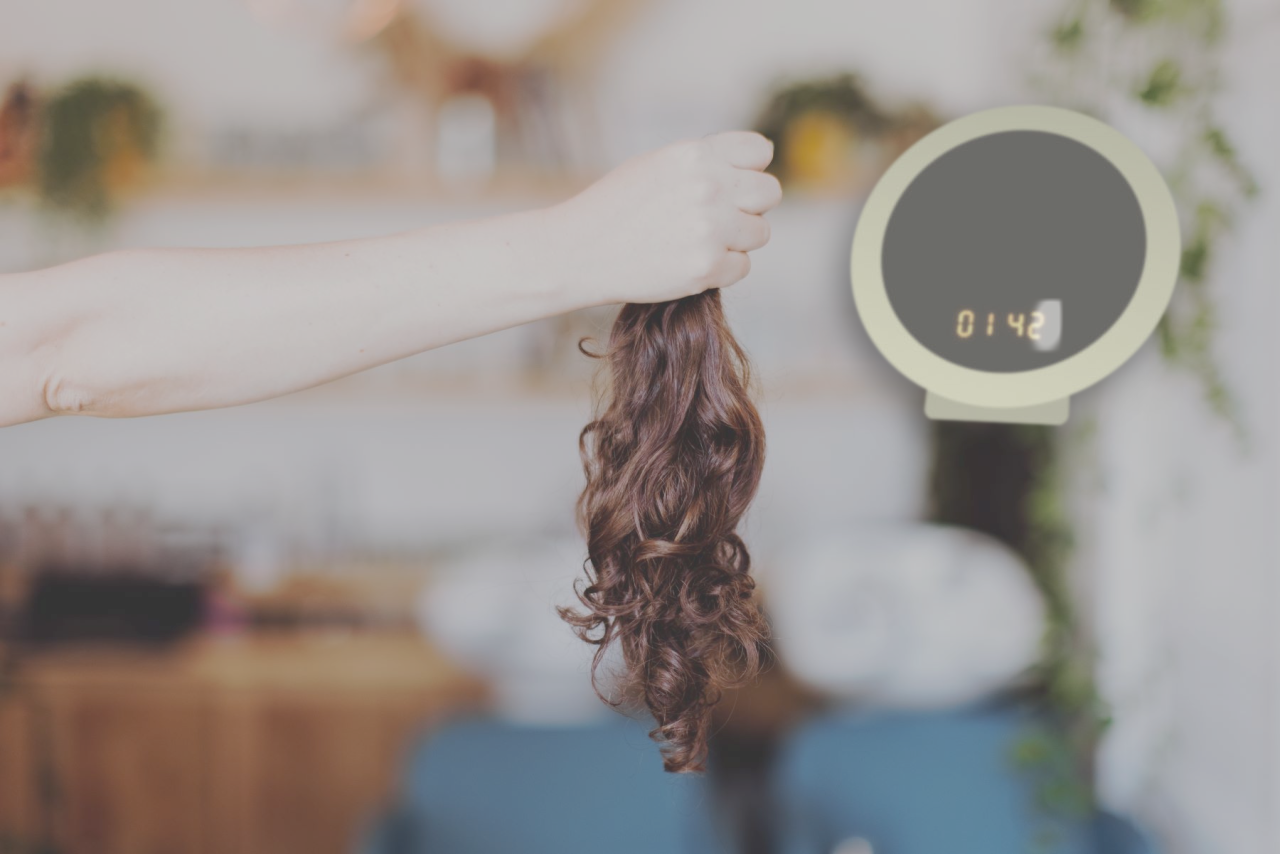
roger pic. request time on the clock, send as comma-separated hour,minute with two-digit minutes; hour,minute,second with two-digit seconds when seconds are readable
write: 1,42
